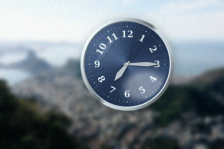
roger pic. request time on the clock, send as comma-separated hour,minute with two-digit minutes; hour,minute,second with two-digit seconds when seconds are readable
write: 7,15
